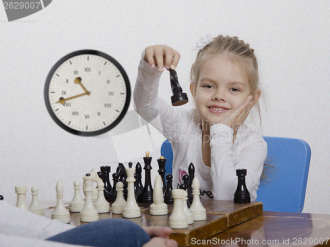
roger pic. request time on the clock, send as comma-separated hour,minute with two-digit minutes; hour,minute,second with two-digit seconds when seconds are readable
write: 10,42
